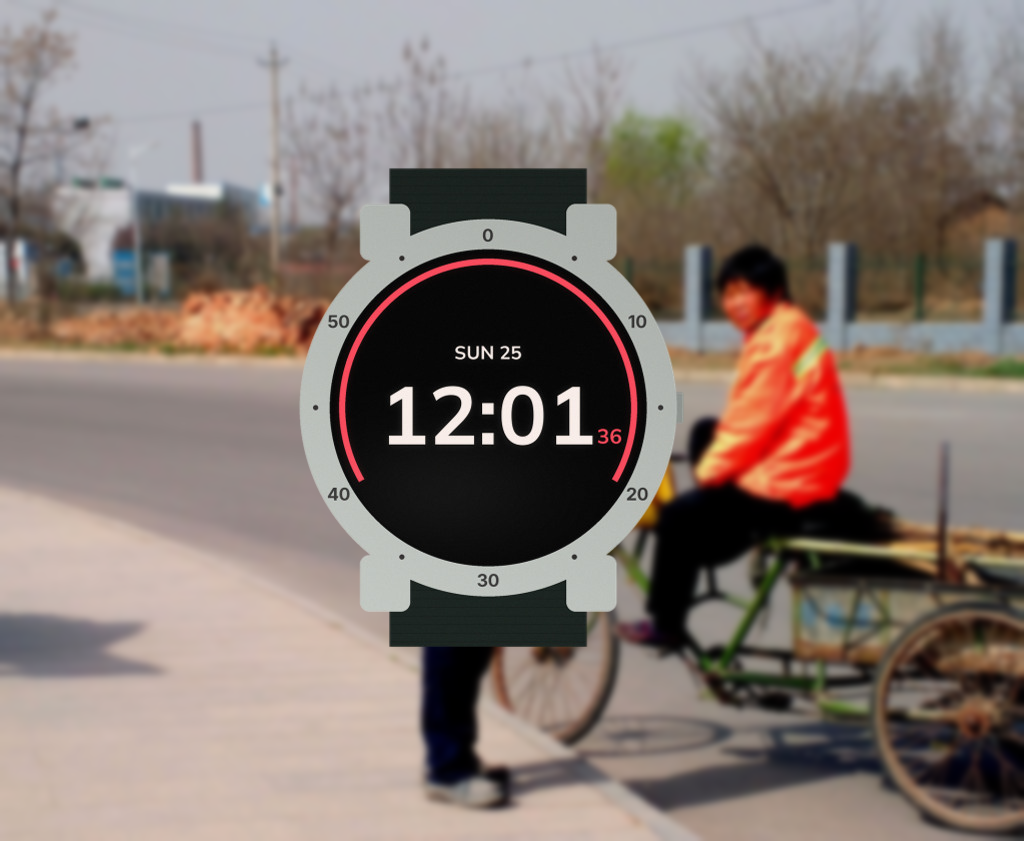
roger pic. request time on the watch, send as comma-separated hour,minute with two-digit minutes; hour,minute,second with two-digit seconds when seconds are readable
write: 12,01,36
